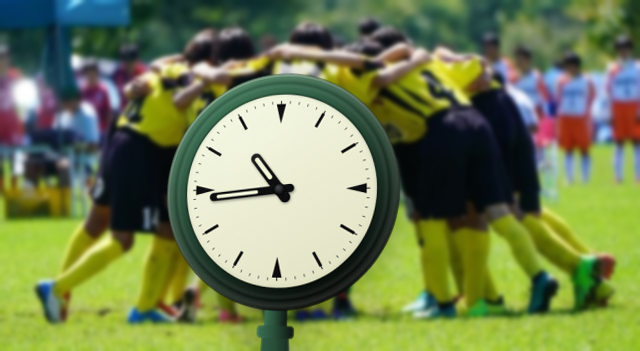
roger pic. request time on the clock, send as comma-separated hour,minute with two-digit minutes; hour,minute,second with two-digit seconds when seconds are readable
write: 10,44
